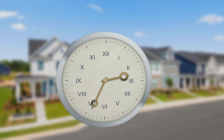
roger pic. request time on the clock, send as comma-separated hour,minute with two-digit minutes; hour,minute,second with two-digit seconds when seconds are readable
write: 2,34
